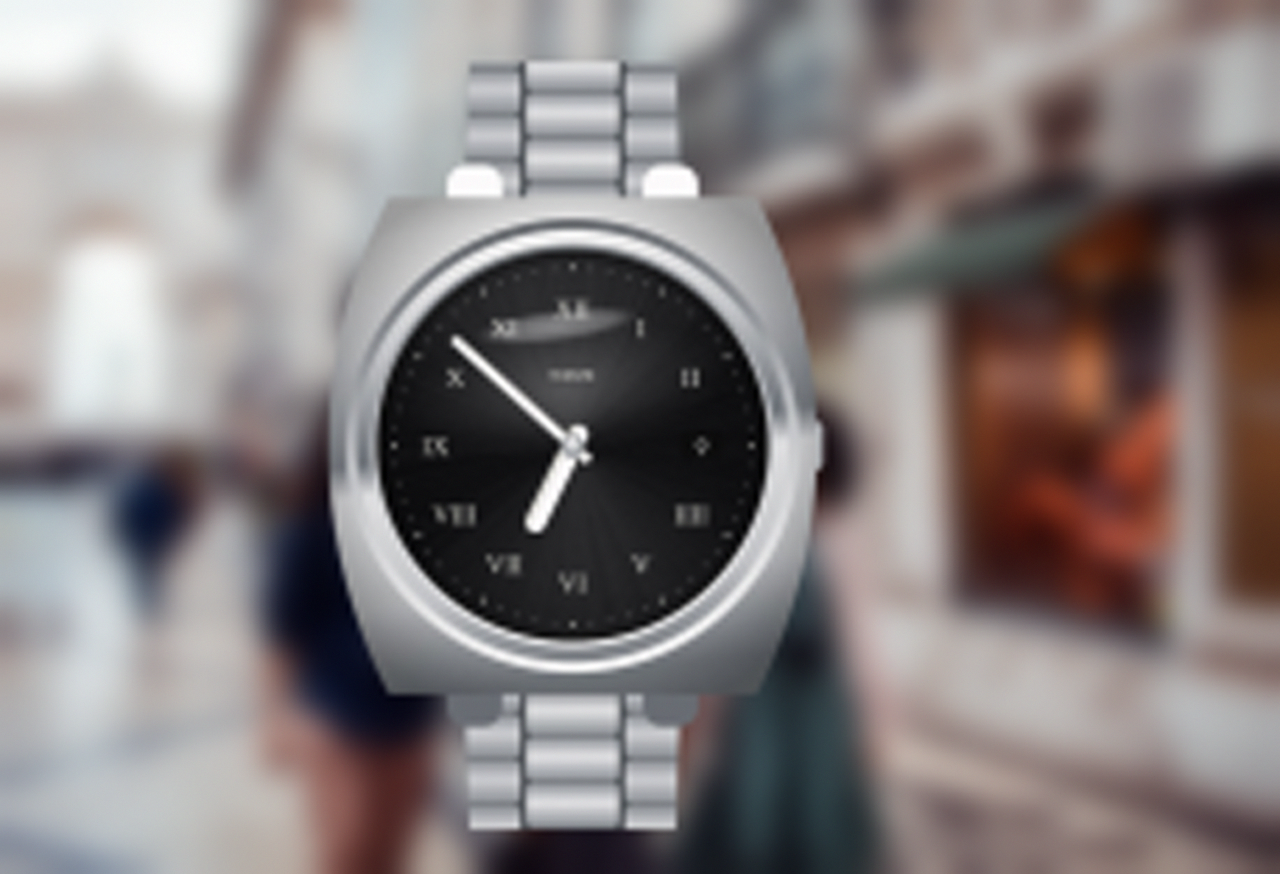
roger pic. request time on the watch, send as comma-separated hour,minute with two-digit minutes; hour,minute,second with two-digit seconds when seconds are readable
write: 6,52
